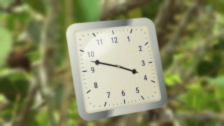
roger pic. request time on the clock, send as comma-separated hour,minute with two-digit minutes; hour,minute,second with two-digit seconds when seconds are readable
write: 3,48
